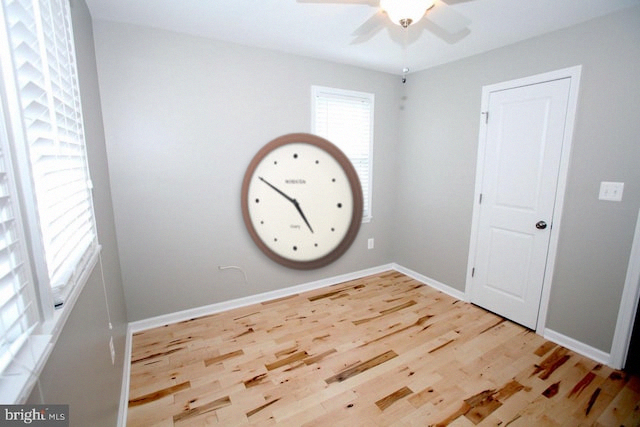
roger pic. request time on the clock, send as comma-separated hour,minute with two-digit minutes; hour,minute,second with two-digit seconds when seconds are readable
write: 4,50
